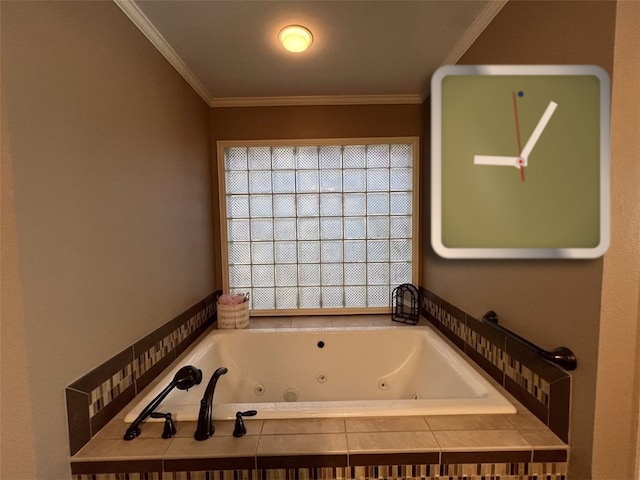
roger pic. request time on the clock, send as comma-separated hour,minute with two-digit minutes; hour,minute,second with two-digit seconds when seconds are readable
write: 9,04,59
